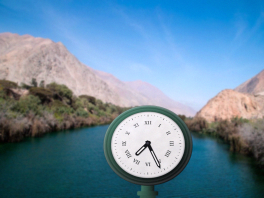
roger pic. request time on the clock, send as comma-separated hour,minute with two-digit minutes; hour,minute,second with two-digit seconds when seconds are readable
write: 7,26
